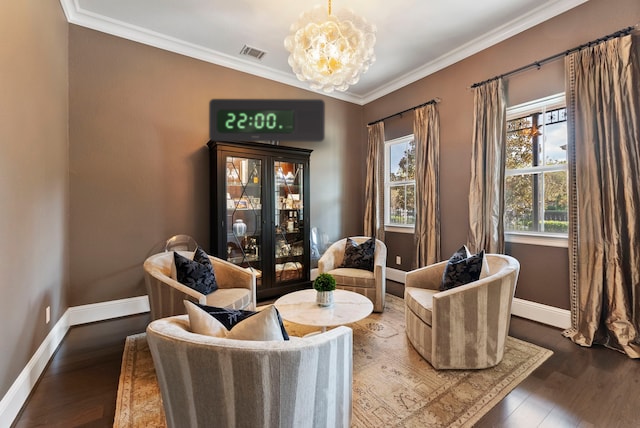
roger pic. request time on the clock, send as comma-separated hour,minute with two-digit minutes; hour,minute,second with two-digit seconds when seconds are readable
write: 22,00
